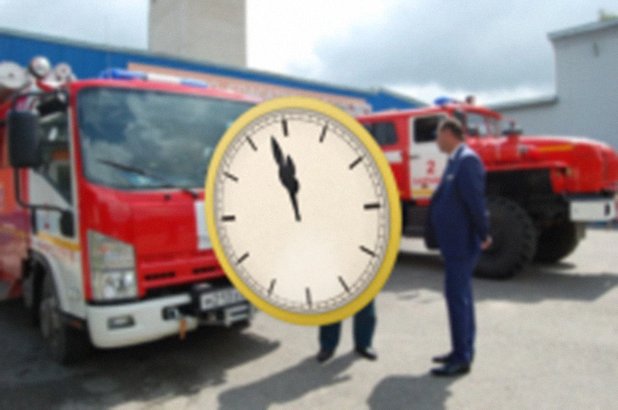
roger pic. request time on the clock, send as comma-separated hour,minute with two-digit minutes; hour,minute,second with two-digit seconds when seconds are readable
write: 11,58
